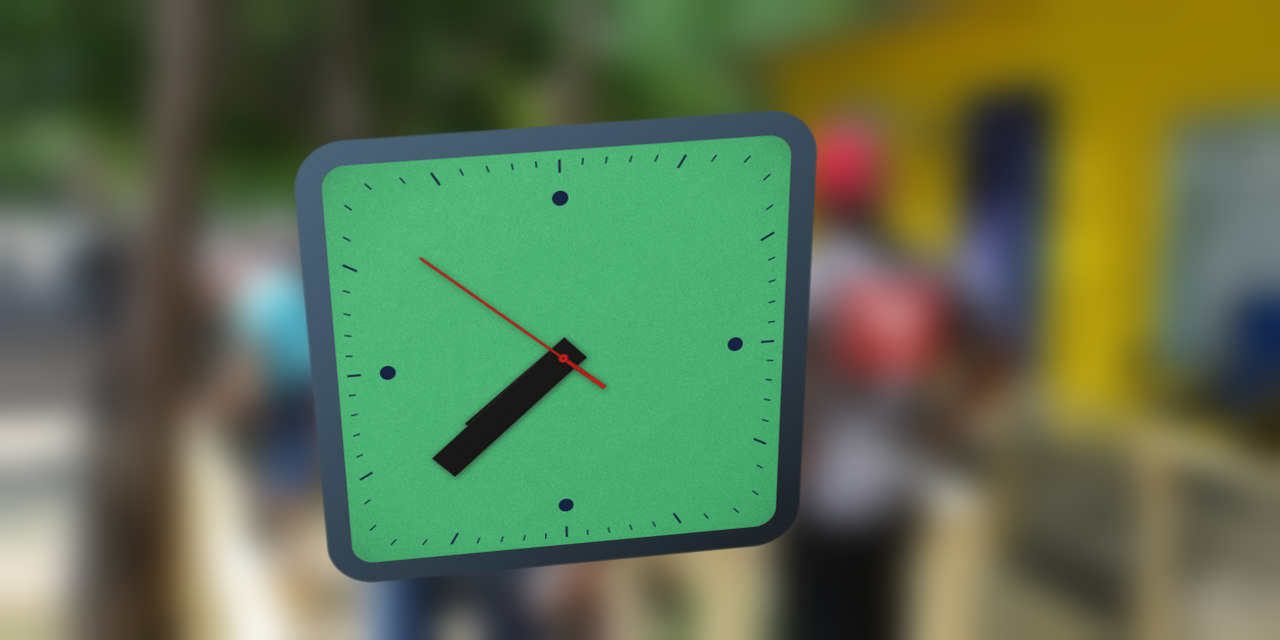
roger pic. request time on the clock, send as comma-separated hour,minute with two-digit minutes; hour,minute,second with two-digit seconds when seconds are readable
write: 7,37,52
